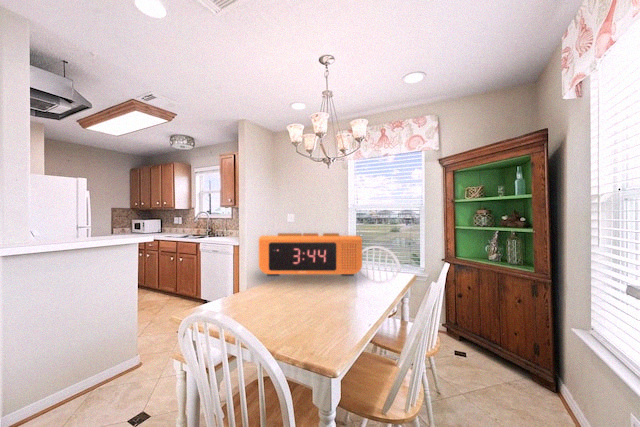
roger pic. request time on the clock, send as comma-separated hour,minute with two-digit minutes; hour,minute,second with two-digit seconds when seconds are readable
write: 3,44
